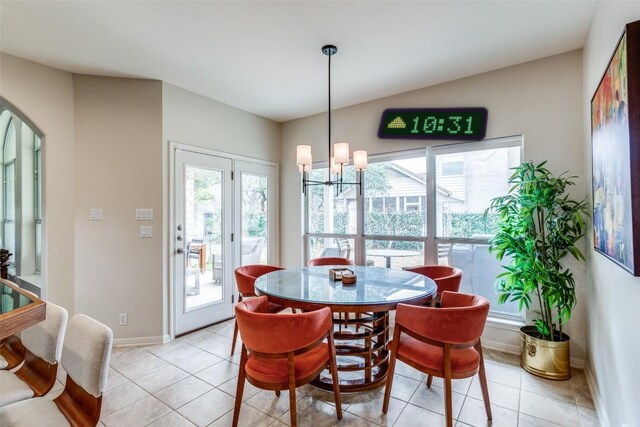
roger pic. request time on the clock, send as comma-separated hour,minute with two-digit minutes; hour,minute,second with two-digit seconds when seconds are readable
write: 10,31
